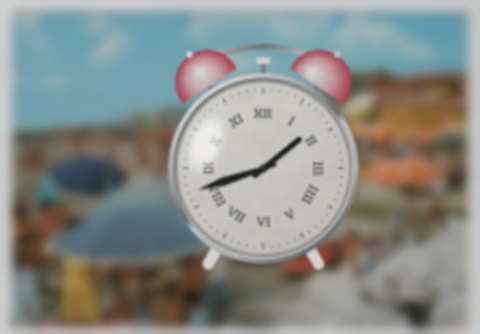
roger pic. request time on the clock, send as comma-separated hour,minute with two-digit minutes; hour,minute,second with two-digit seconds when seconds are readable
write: 1,42
